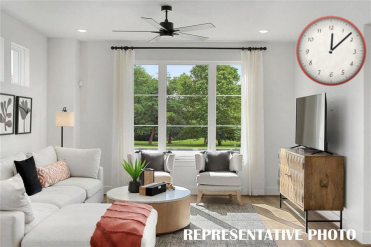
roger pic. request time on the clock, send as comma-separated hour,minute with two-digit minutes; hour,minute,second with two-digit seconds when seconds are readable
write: 12,08
